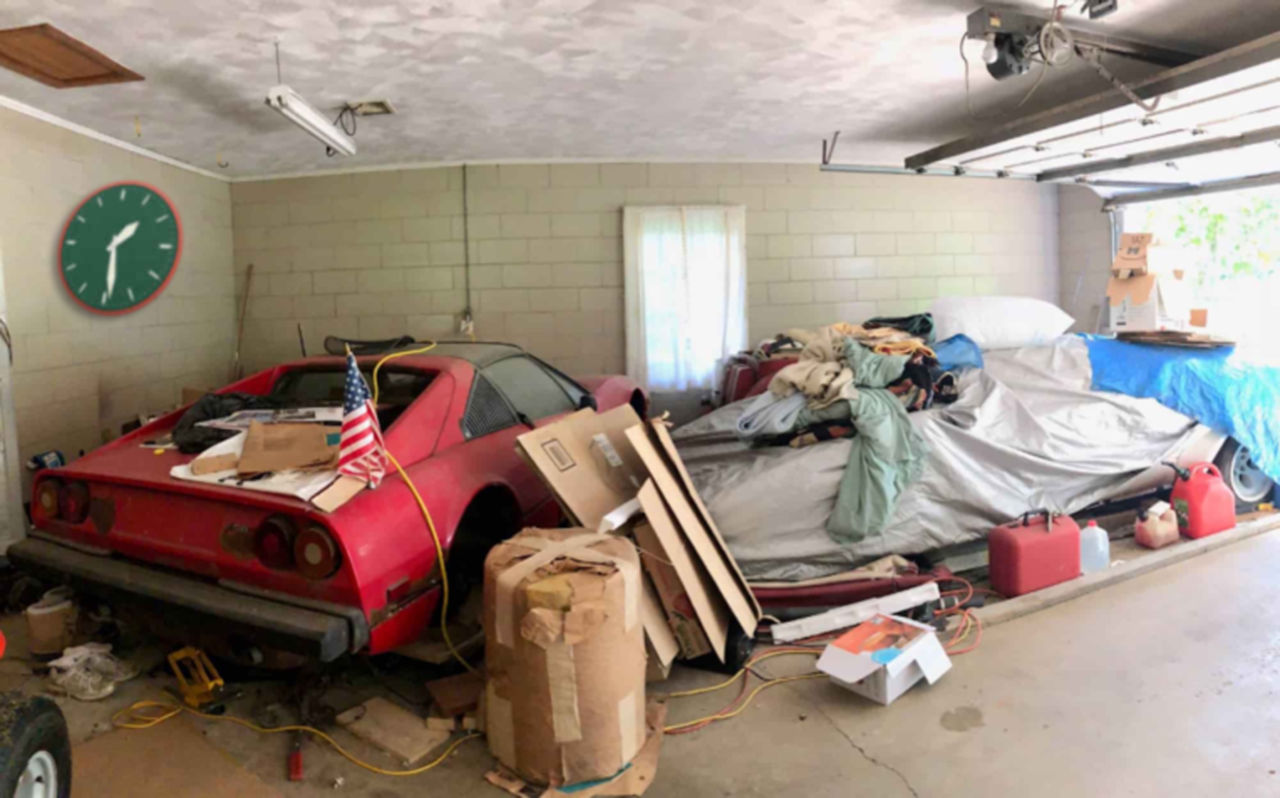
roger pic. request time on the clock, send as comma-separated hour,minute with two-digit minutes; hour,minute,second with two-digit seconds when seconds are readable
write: 1,29
